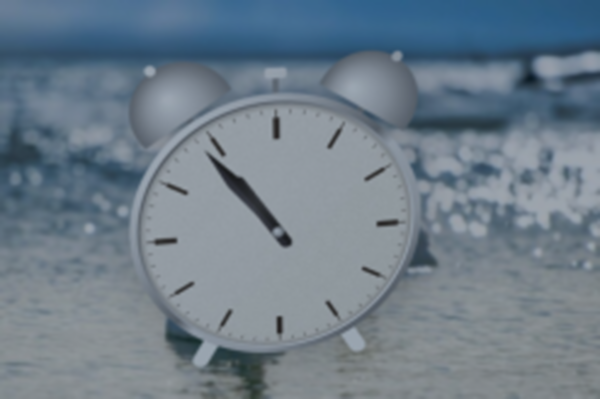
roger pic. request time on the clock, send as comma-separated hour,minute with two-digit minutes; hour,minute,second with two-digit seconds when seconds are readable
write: 10,54
